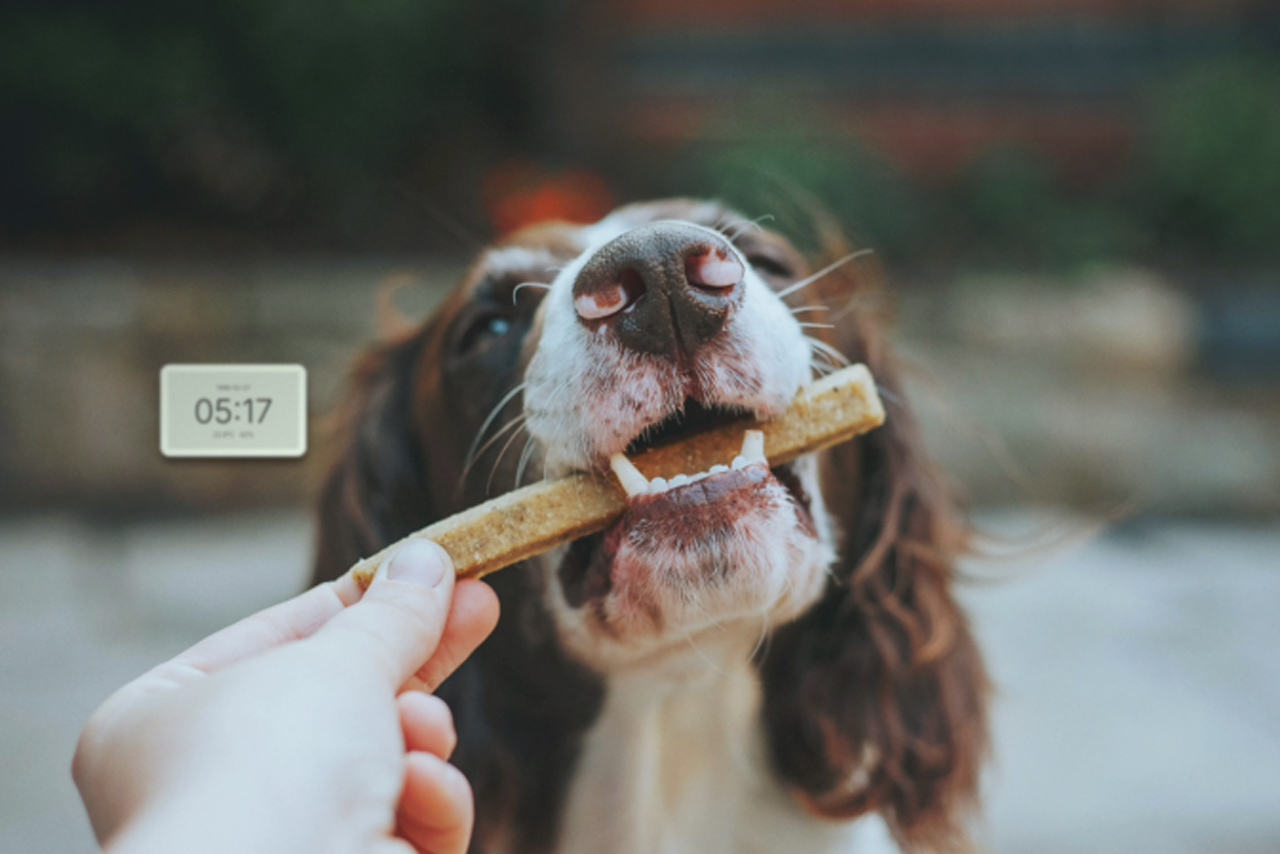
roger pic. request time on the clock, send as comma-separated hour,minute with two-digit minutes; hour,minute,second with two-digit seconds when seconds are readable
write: 5,17
